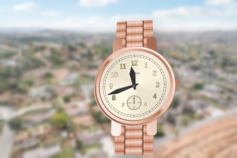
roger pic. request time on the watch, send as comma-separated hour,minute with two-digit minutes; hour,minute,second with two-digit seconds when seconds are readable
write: 11,42
